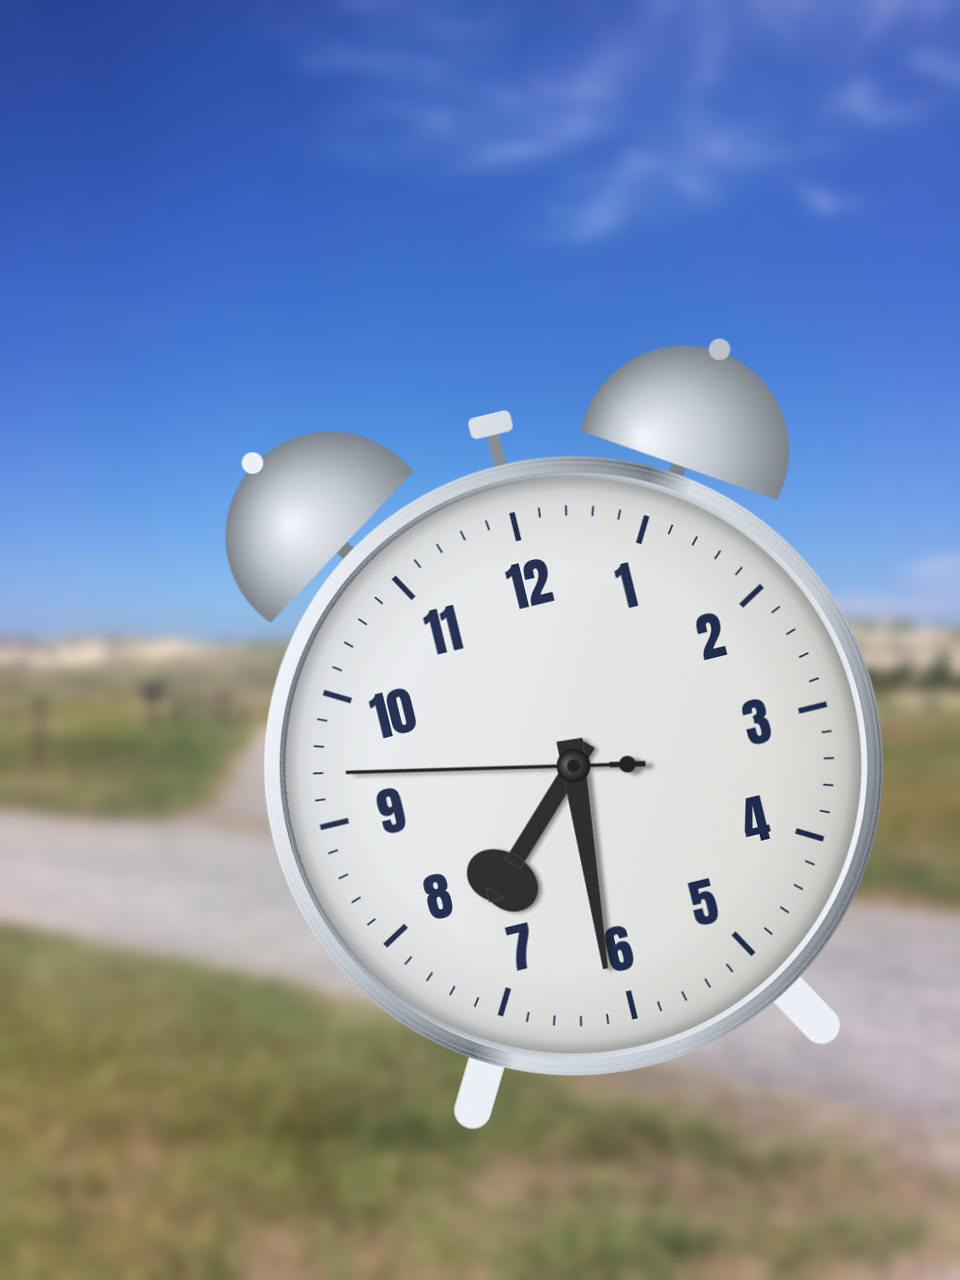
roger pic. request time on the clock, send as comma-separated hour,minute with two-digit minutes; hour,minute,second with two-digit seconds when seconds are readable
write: 7,30,47
